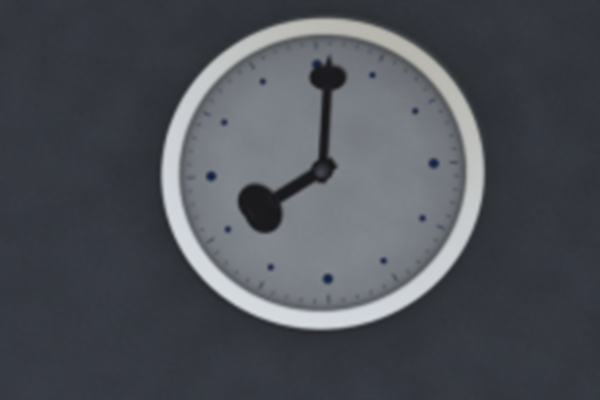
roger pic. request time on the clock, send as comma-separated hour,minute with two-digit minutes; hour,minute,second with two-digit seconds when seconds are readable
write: 8,01
